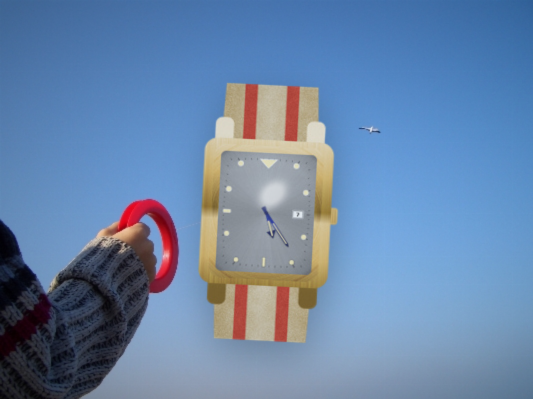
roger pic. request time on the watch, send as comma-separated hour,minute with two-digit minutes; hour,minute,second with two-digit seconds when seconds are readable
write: 5,24
